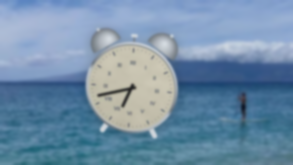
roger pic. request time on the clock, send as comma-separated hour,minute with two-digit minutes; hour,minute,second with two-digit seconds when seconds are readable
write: 6,42
